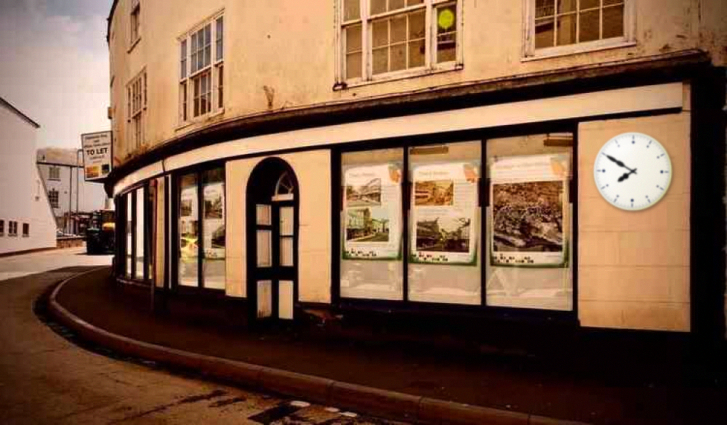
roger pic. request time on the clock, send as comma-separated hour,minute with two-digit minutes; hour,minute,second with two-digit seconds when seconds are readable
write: 7,50
